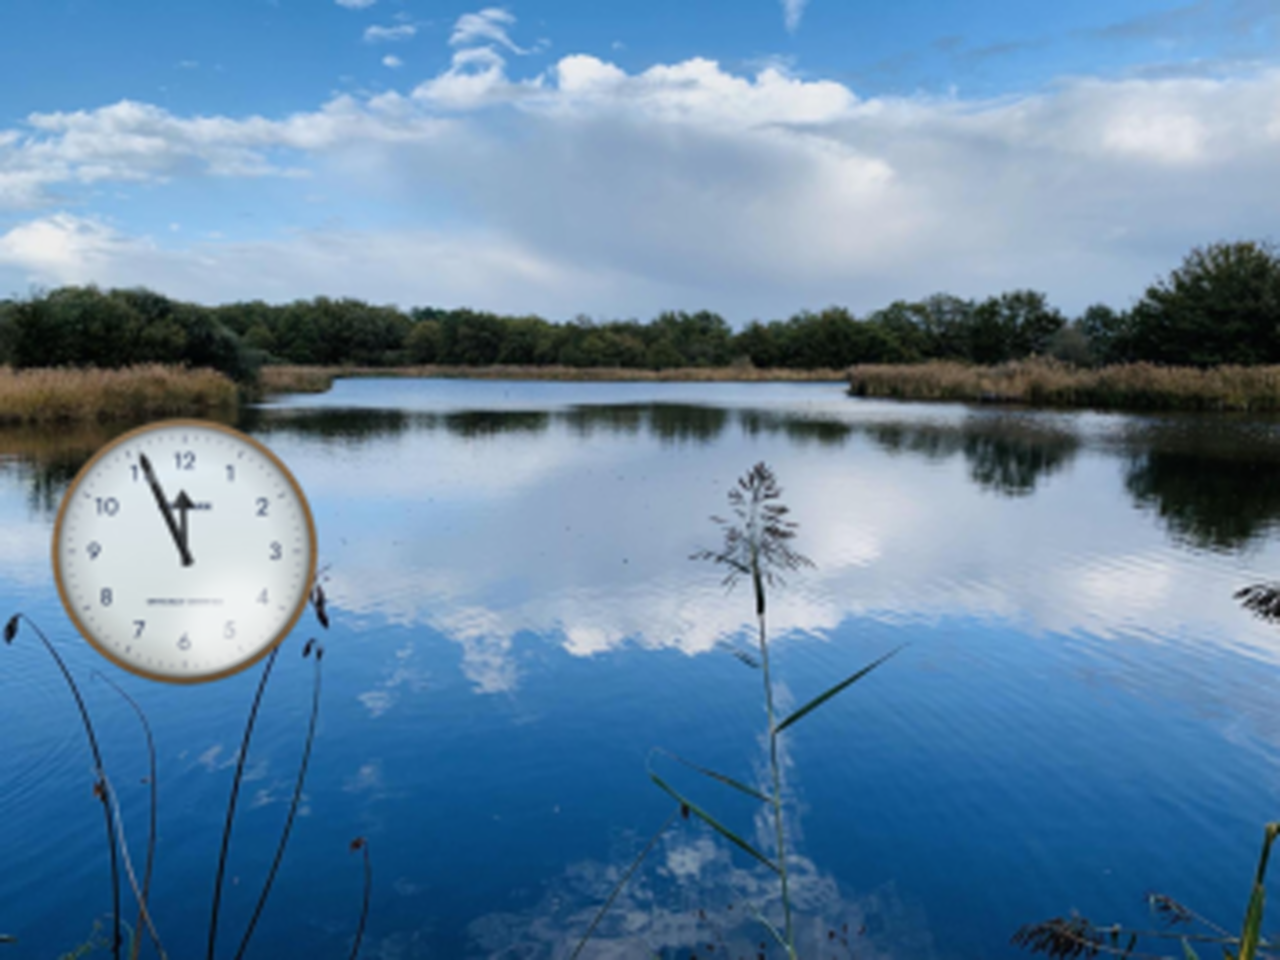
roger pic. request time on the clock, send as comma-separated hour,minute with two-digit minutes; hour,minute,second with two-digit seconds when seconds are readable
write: 11,56
